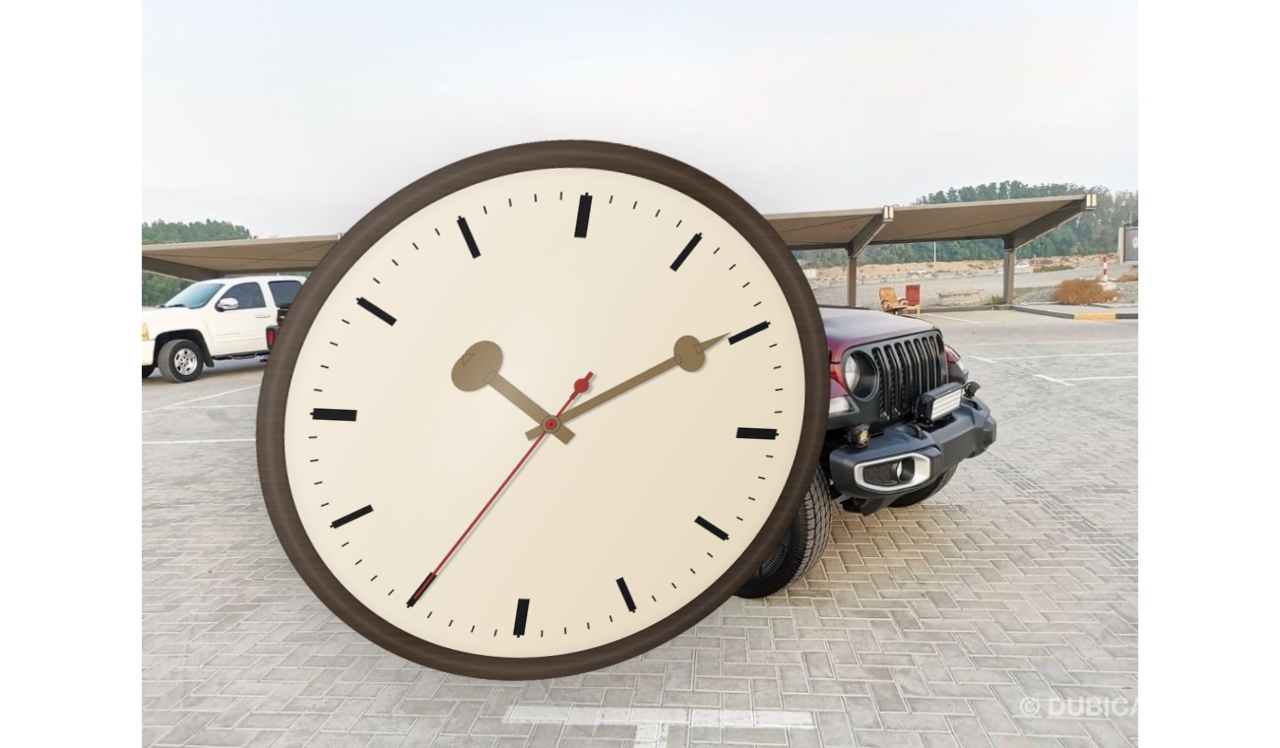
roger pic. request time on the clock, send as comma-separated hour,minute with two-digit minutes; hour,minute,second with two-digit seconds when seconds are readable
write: 10,09,35
